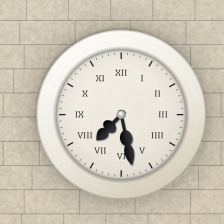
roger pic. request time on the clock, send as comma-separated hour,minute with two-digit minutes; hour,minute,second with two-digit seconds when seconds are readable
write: 7,28
